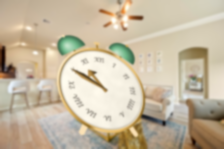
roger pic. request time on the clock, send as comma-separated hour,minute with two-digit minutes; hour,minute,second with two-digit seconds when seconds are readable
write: 10,50
